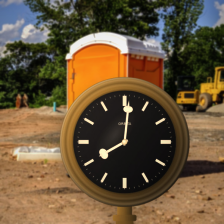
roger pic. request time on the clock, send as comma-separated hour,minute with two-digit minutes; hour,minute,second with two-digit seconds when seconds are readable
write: 8,01
